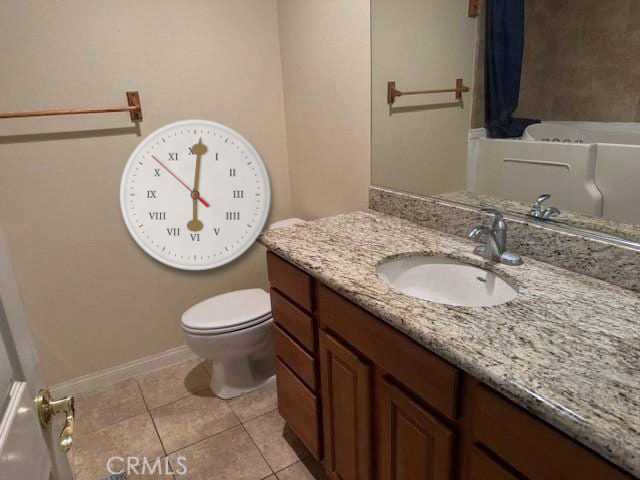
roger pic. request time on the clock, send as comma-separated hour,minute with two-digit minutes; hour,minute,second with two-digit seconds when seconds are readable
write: 6,00,52
